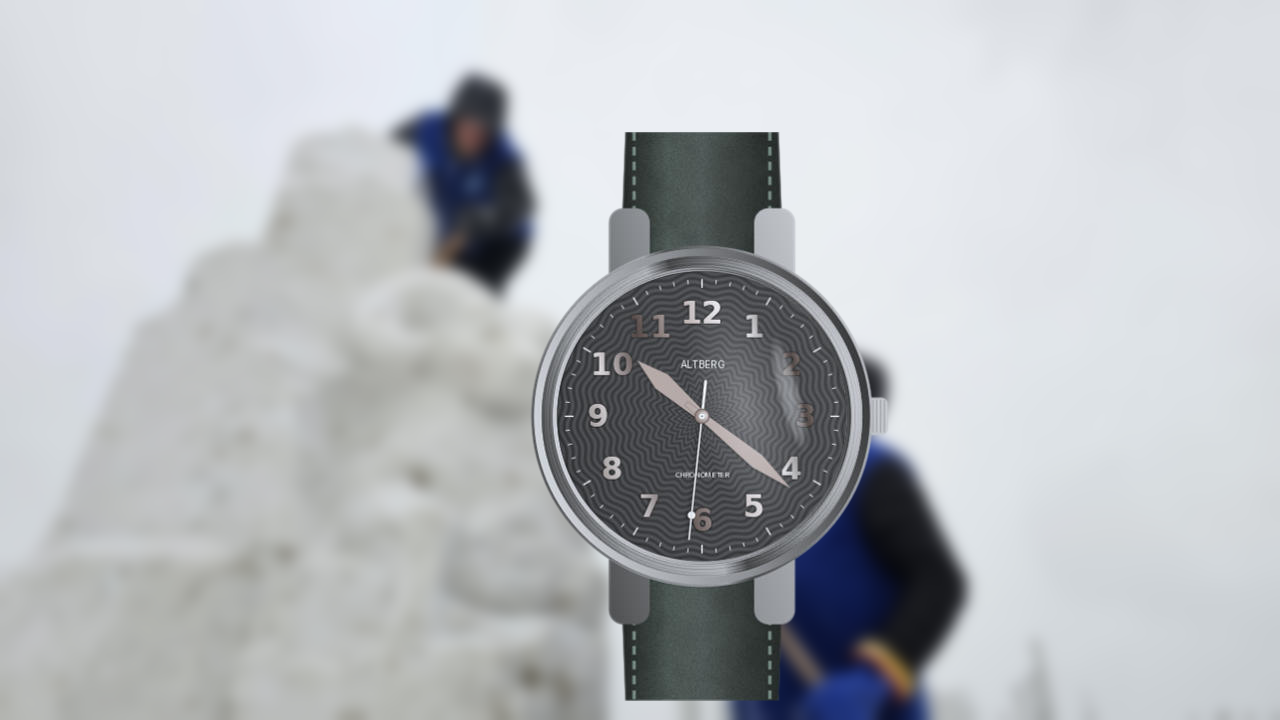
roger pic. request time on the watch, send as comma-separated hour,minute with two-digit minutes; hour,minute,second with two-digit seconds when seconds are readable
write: 10,21,31
